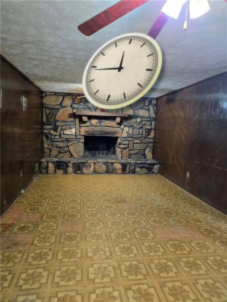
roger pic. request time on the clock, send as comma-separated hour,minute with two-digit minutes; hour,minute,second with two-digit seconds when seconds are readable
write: 11,44
